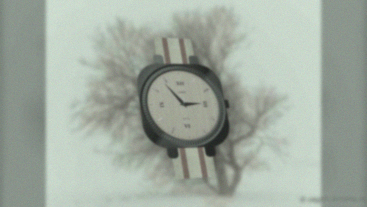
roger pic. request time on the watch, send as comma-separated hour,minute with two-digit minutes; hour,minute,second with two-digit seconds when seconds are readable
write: 2,54
